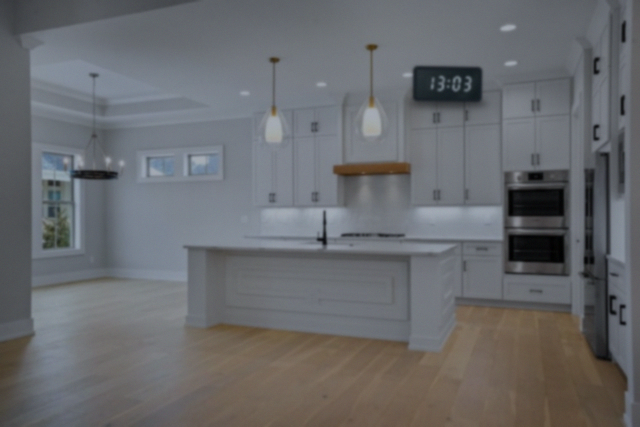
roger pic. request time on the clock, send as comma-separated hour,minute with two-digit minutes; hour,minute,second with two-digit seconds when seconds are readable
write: 13,03
